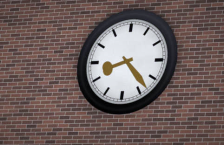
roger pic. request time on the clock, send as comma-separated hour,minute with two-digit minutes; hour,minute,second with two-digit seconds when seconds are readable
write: 8,23
